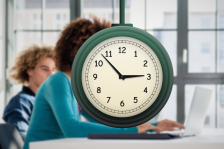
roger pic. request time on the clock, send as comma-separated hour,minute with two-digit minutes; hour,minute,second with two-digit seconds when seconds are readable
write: 2,53
